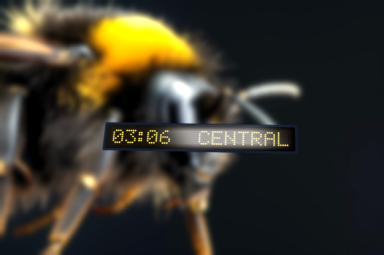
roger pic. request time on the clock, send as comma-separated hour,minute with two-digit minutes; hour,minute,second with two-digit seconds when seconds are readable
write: 3,06
